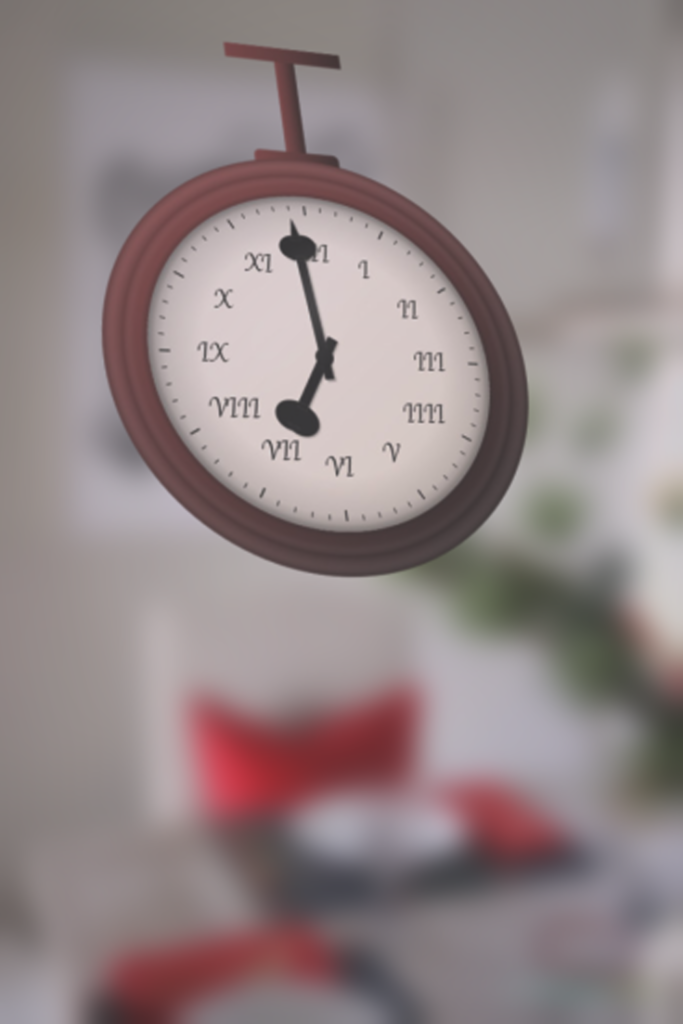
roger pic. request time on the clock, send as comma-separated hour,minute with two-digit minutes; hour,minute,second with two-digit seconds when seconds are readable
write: 6,59
